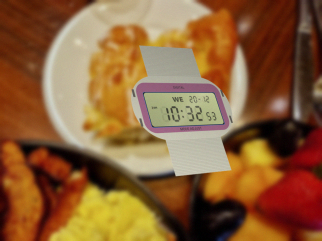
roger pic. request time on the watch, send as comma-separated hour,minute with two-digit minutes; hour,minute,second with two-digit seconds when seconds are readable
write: 10,32,53
